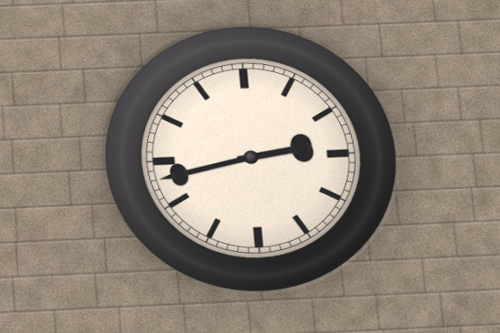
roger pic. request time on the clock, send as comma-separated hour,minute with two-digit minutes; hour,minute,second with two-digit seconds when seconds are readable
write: 2,43
